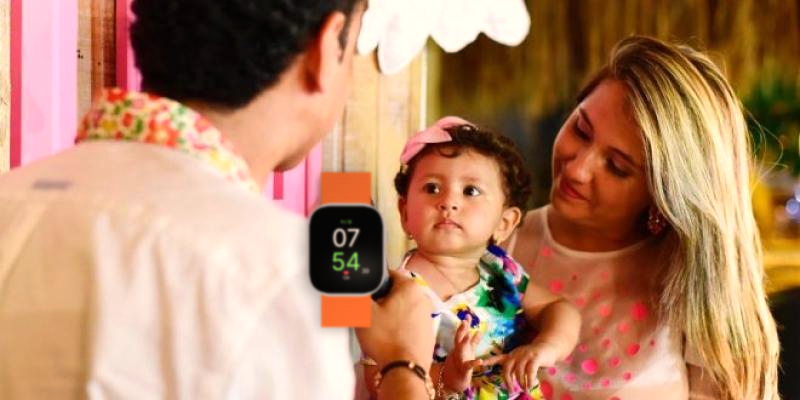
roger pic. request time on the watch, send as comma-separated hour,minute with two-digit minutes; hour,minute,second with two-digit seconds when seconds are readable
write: 7,54
